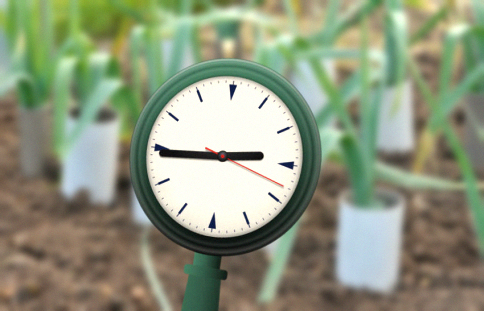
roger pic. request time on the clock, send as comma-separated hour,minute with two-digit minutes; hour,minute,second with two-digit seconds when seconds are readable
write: 2,44,18
